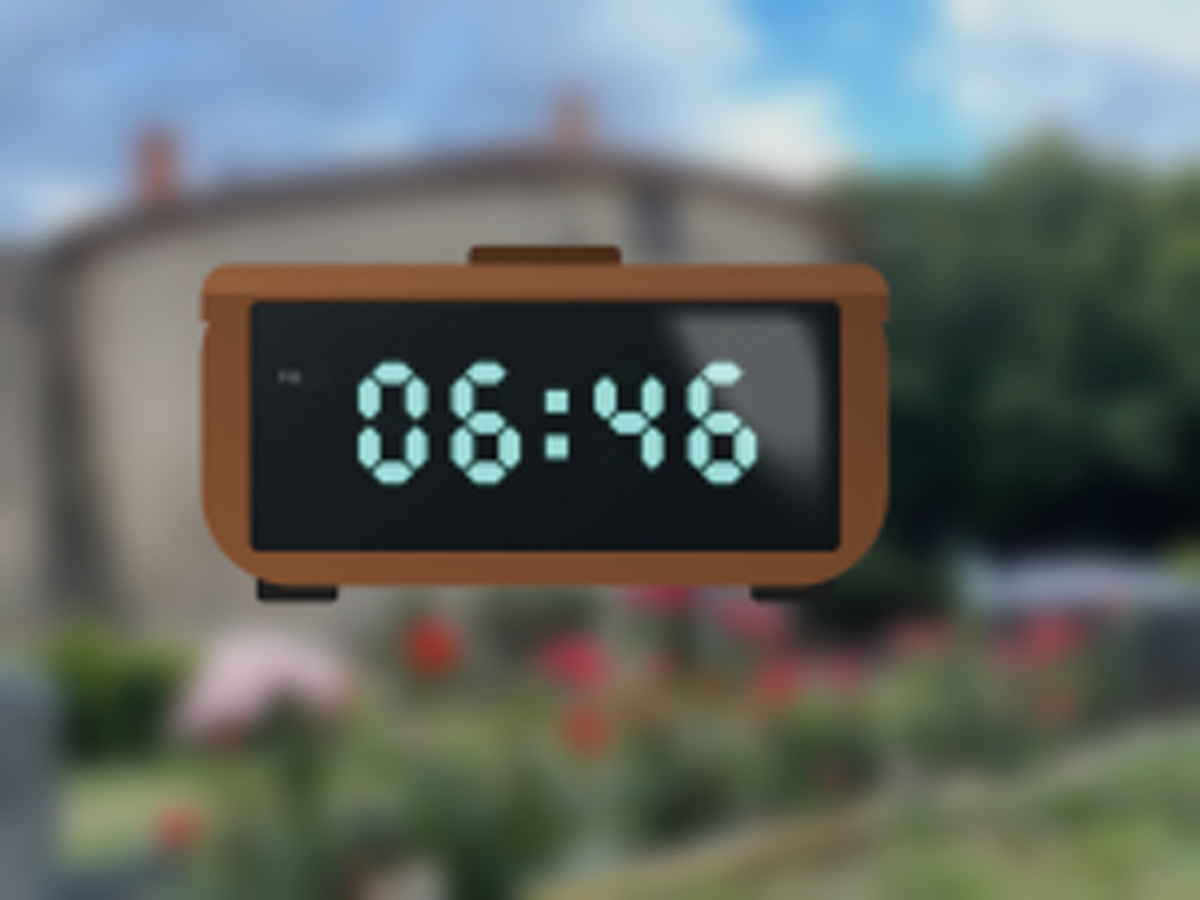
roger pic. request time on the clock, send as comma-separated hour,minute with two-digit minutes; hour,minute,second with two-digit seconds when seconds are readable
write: 6,46
